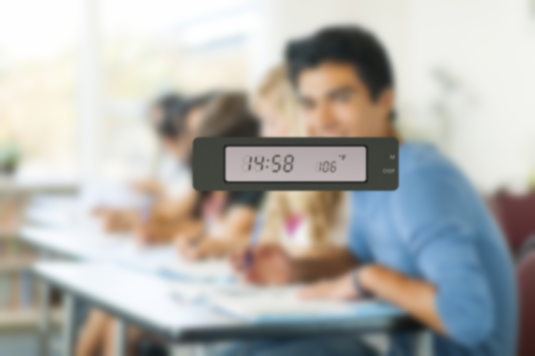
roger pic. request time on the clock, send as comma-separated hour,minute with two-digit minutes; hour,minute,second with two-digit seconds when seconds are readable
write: 14,58
